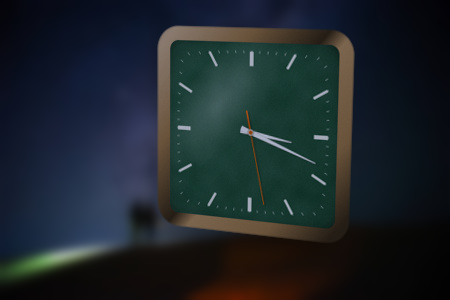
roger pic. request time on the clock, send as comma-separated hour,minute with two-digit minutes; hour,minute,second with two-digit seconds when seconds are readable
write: 3,18,28
